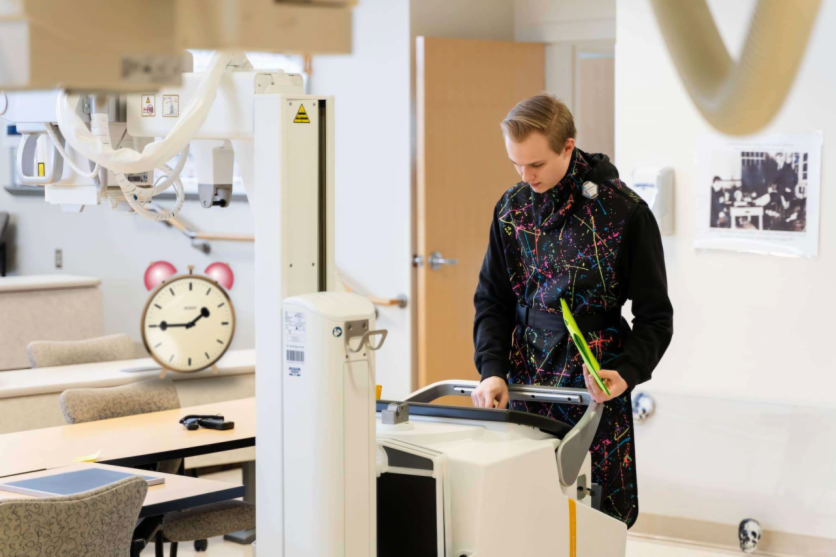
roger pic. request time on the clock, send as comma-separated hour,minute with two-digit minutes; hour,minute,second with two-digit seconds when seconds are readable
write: 1,45
